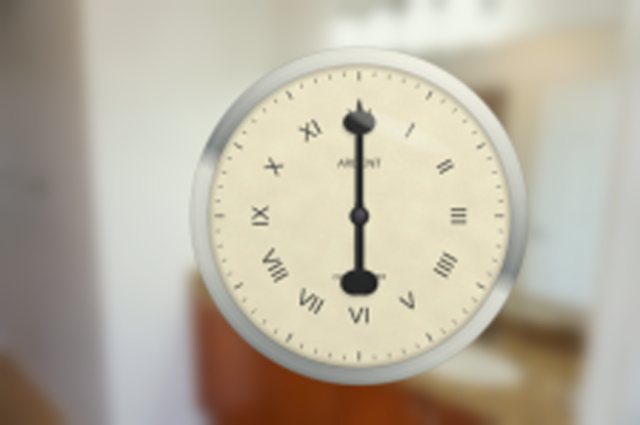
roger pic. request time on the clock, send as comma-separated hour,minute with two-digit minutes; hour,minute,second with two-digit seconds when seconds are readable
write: 6,00
